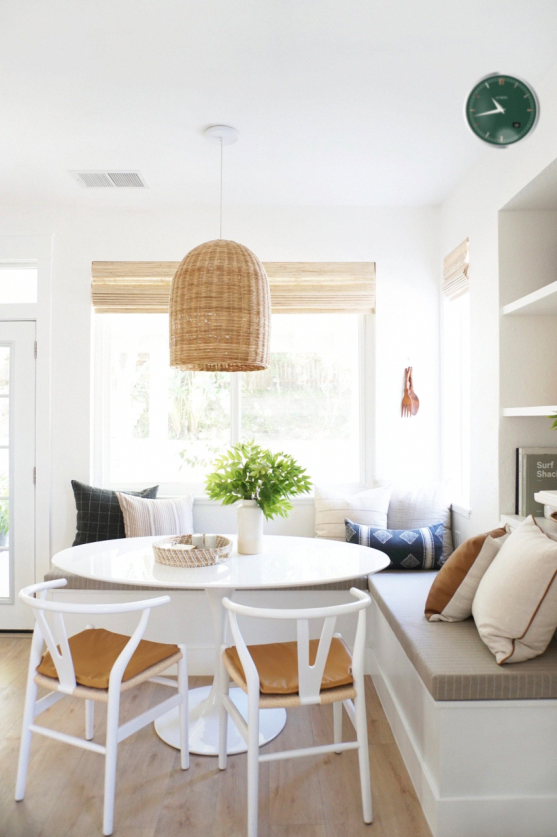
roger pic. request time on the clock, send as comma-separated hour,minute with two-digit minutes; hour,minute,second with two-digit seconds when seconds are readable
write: 10,43
